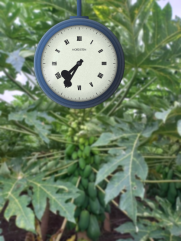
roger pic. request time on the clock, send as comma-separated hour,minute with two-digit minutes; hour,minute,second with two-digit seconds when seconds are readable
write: 7,35
